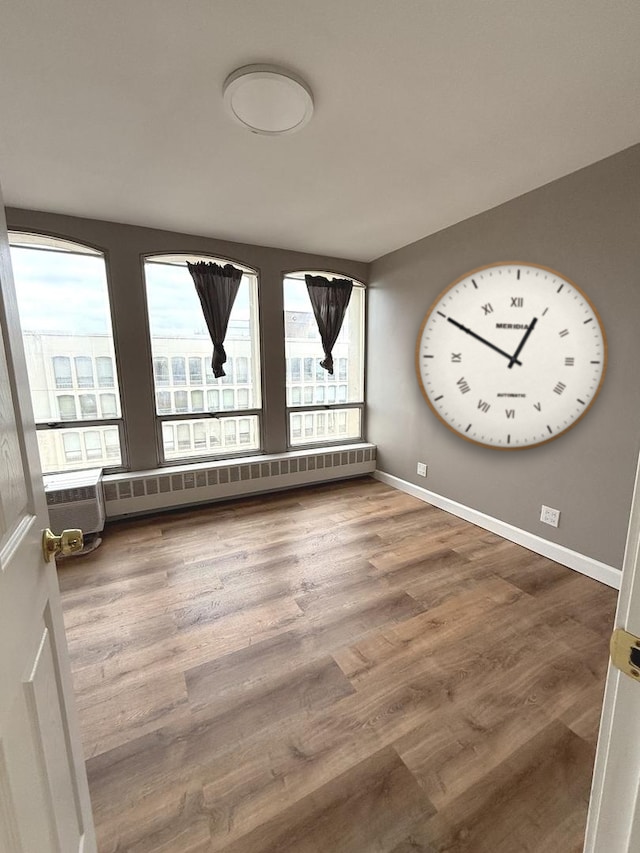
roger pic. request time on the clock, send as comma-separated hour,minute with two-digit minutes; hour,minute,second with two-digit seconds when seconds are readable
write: 12,50
